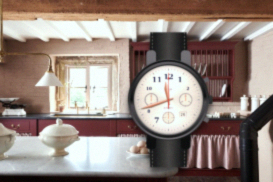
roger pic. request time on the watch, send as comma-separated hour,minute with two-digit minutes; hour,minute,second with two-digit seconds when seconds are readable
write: 11,42
